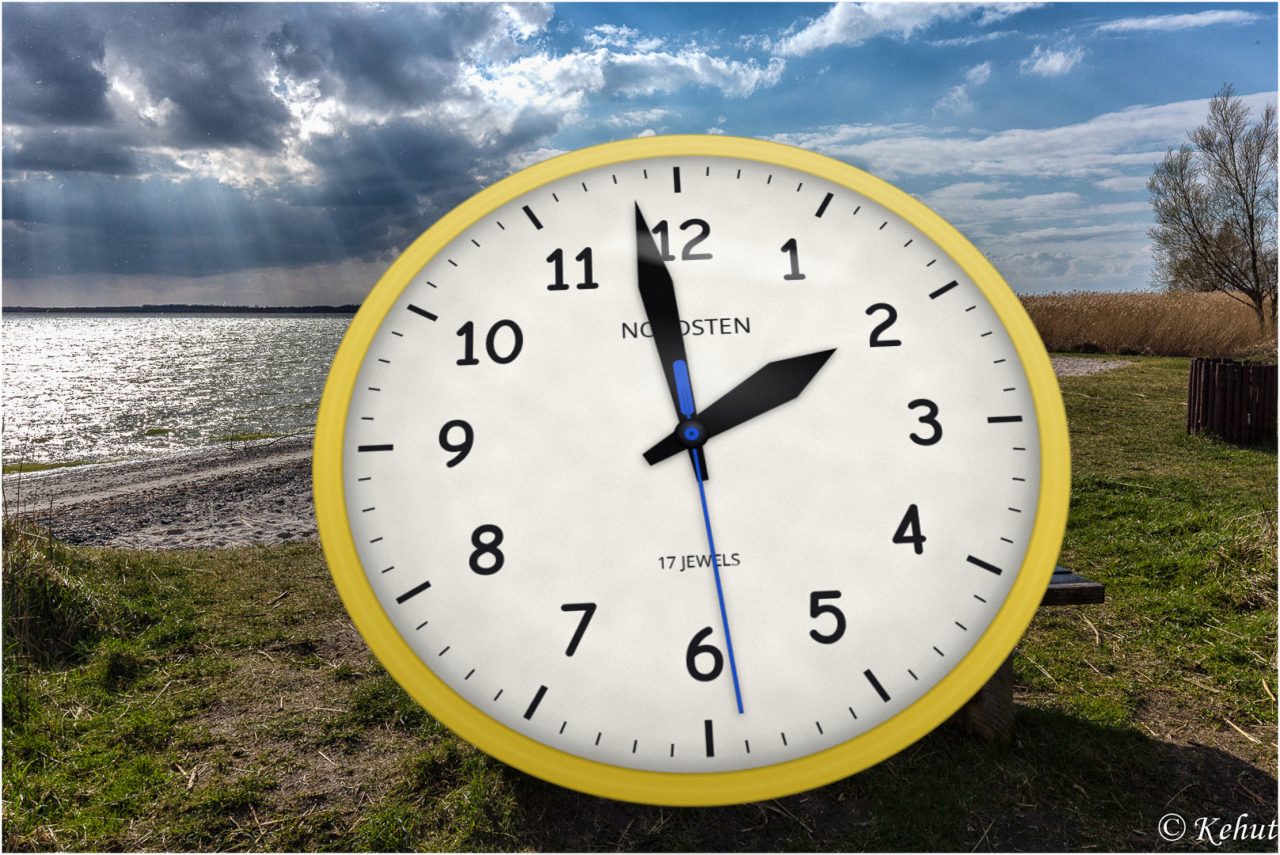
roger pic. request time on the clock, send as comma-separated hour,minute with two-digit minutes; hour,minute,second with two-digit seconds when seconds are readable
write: 1,58,29
